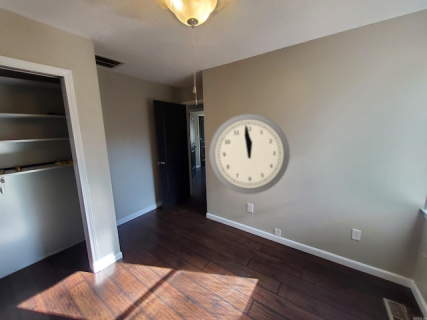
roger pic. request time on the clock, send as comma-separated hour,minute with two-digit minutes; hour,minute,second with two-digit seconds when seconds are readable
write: 11,59
